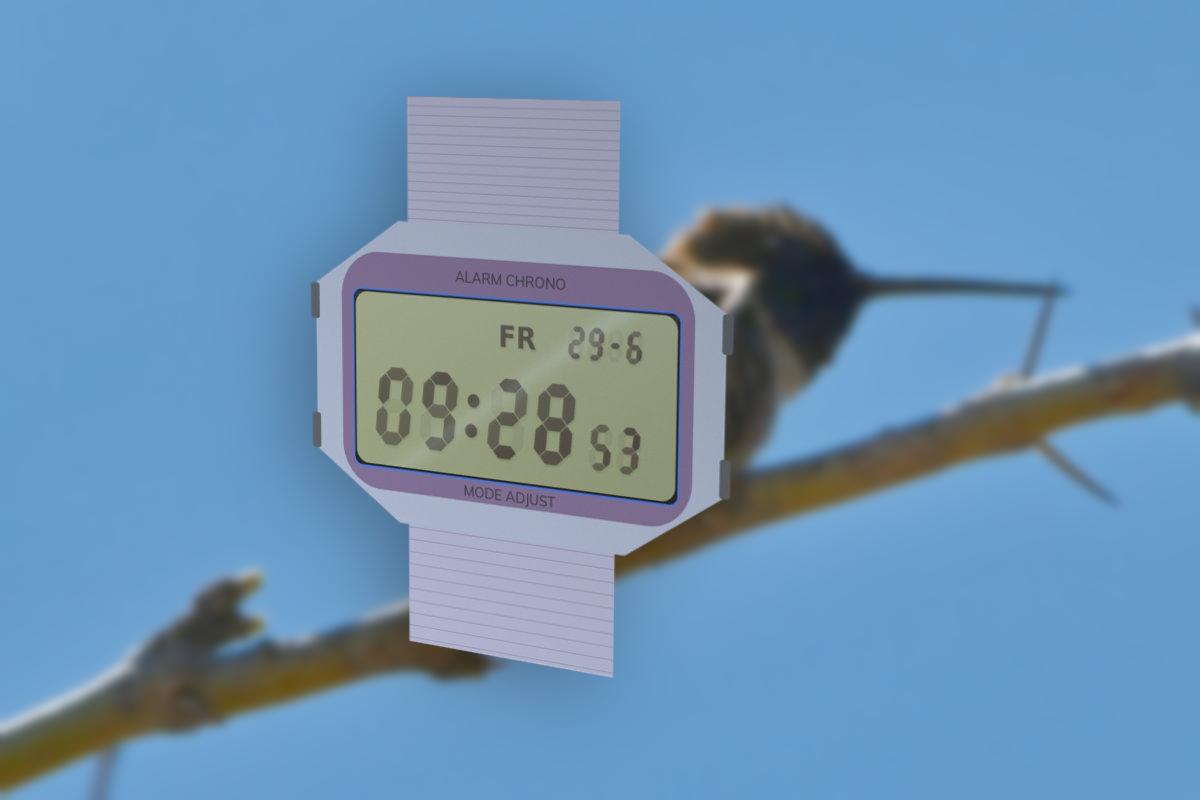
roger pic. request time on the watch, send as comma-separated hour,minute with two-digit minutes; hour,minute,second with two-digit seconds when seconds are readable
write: 9,28,53
